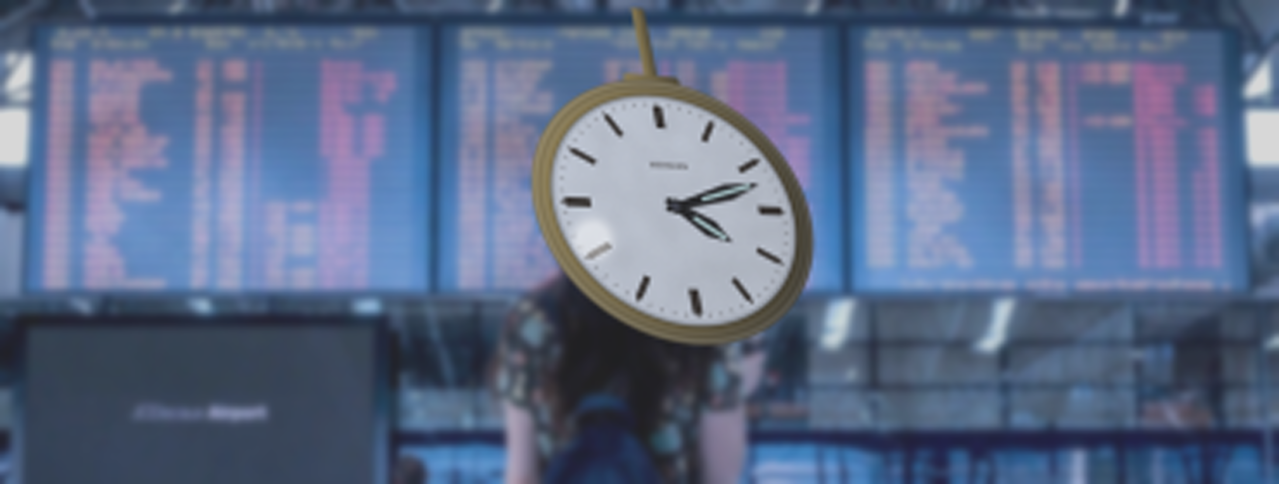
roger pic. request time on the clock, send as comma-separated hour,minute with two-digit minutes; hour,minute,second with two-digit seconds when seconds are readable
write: 4,12
